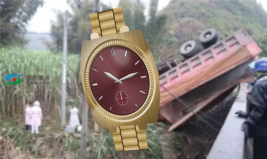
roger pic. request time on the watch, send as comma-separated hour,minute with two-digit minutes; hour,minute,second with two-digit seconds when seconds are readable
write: 10,13
